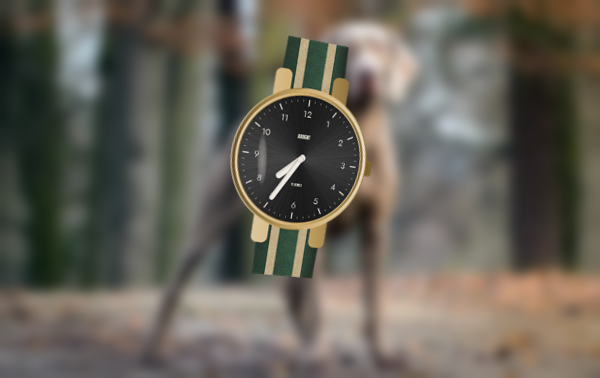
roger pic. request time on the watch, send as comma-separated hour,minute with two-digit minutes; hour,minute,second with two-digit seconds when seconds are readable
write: 7,35
